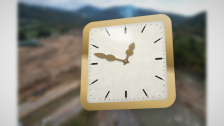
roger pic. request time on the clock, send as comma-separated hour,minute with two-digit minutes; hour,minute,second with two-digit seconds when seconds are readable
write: 12,48
